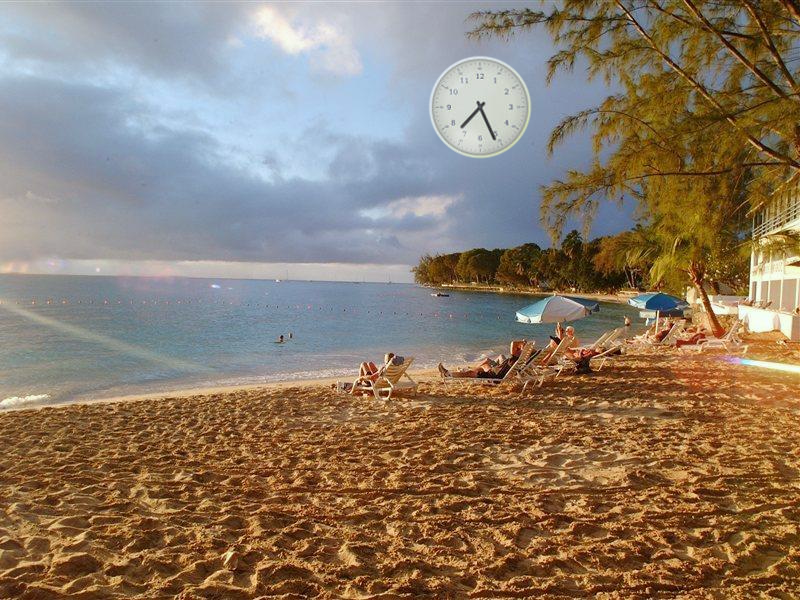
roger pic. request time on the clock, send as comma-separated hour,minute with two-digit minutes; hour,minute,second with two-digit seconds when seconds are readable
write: 7,26
